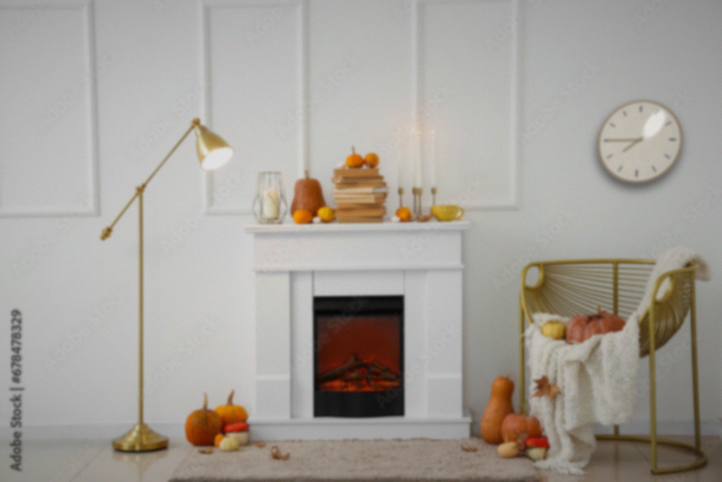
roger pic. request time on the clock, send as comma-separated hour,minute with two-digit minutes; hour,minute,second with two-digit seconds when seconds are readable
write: 7,45
